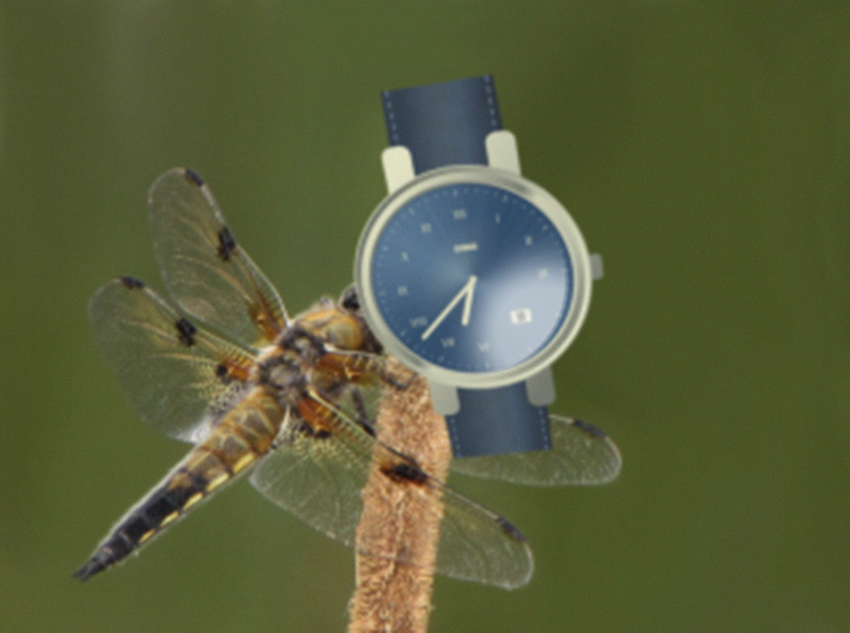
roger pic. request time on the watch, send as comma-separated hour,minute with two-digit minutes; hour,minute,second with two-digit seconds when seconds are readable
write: 6,38
